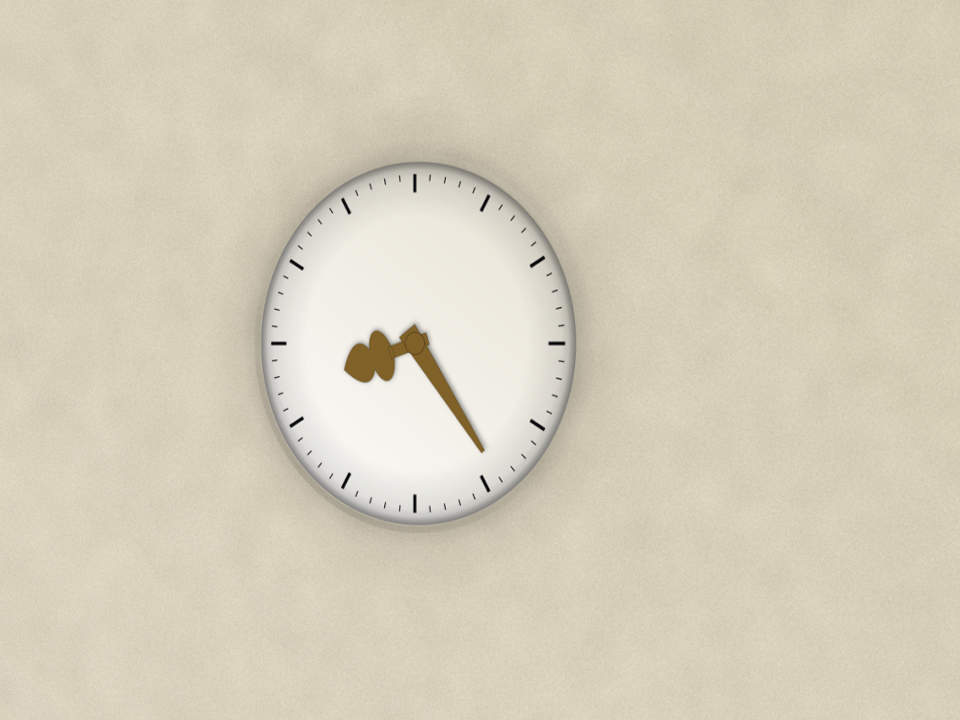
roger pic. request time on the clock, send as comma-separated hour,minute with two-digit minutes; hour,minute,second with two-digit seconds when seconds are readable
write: 8,24
